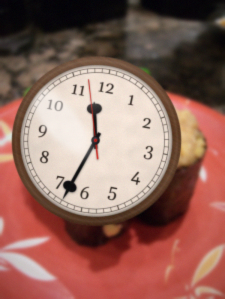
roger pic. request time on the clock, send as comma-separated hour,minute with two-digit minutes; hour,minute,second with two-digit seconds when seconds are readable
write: 11,32,57
